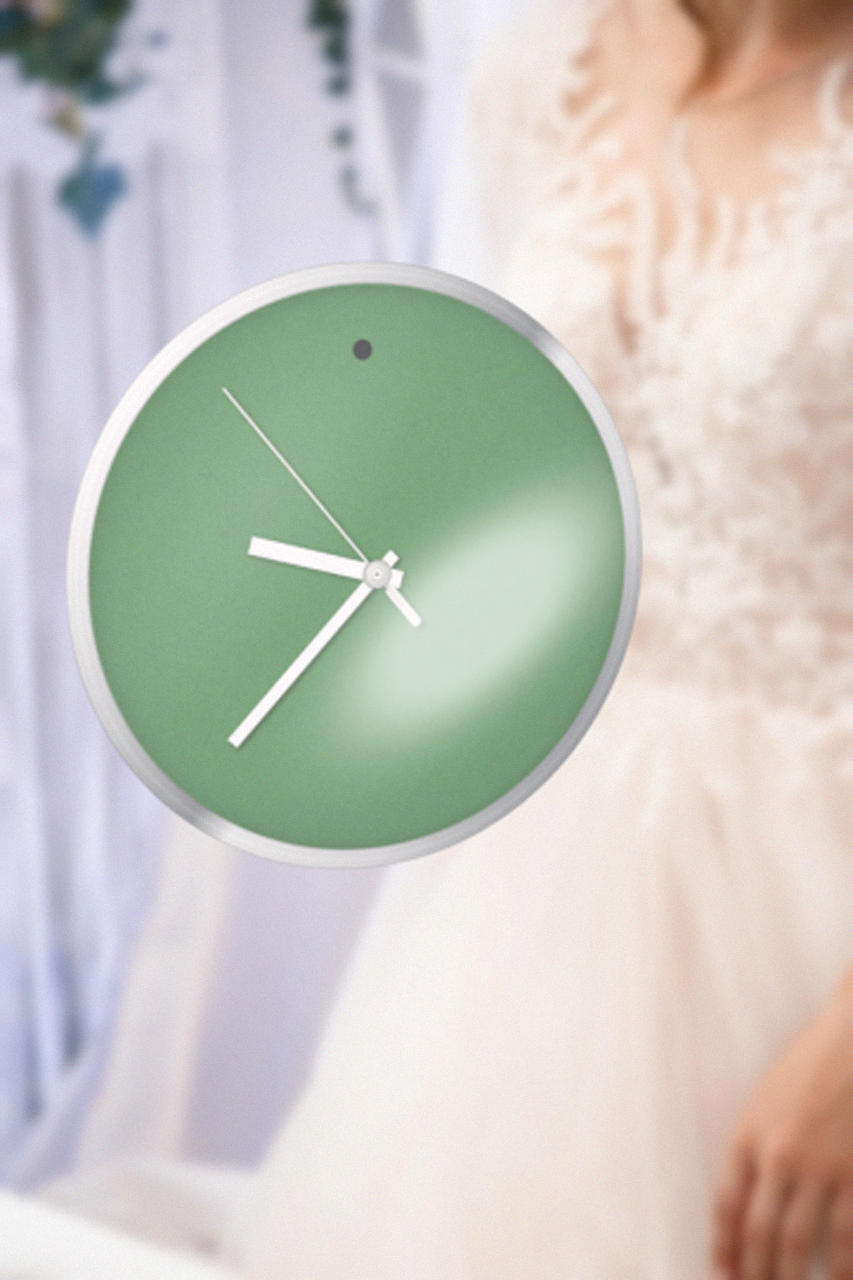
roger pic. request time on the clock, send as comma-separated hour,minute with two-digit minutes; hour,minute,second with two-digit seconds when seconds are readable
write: 9,37,54
